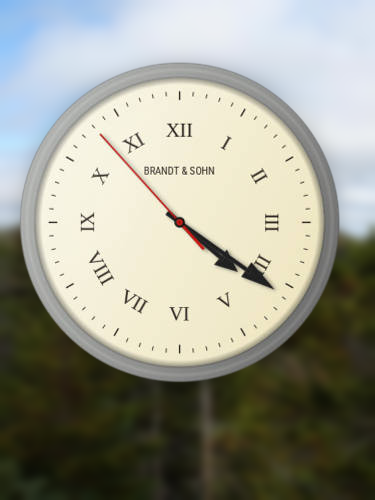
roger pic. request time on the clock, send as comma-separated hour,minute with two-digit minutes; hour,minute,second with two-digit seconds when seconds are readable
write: 4,20,53
